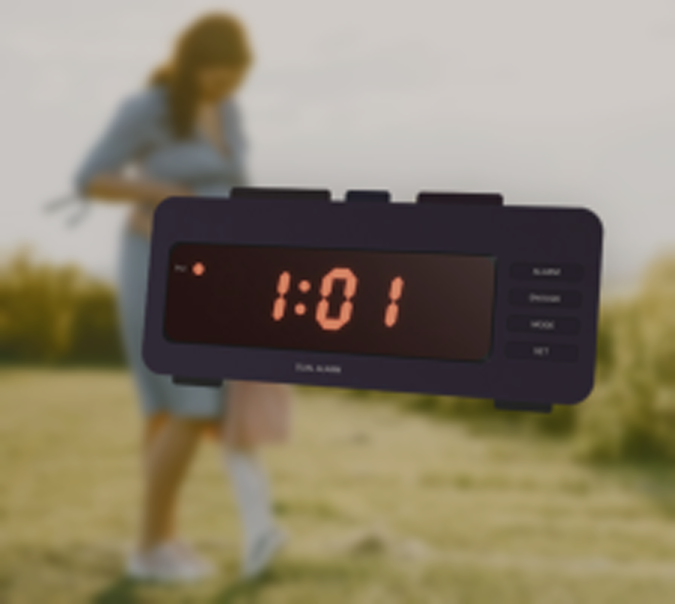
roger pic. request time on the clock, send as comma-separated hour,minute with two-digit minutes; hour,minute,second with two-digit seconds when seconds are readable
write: 1,01
